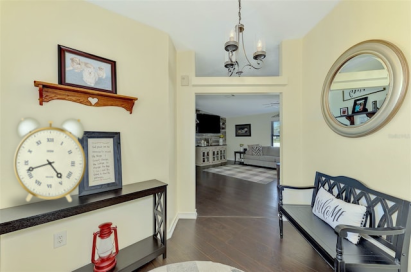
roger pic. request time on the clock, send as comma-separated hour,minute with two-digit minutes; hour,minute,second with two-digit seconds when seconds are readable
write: 4,42
